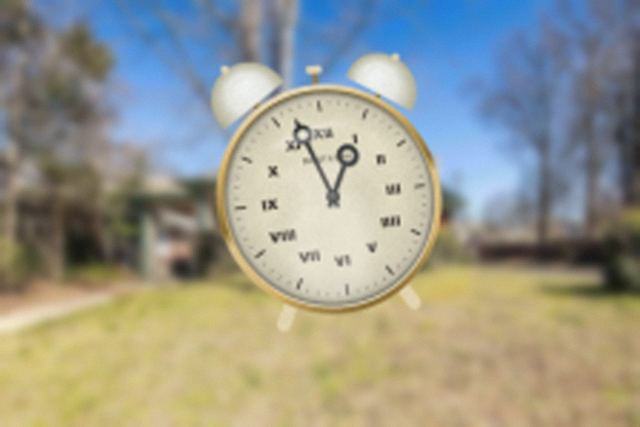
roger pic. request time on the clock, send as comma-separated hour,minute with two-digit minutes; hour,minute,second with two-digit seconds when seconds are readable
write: 12,57
